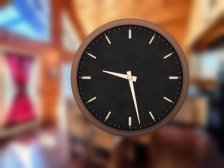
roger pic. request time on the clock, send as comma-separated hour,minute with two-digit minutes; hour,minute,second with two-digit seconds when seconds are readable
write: 9,28
